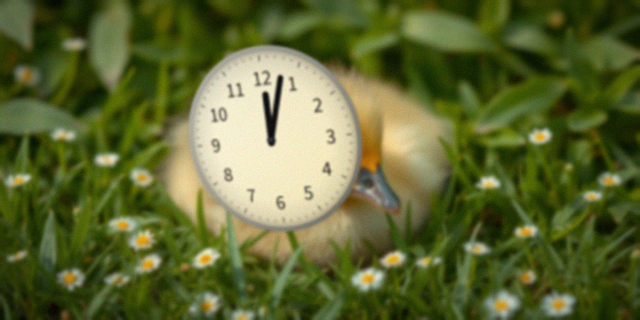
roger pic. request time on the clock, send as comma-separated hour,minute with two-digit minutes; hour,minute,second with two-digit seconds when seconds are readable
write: 12,03
